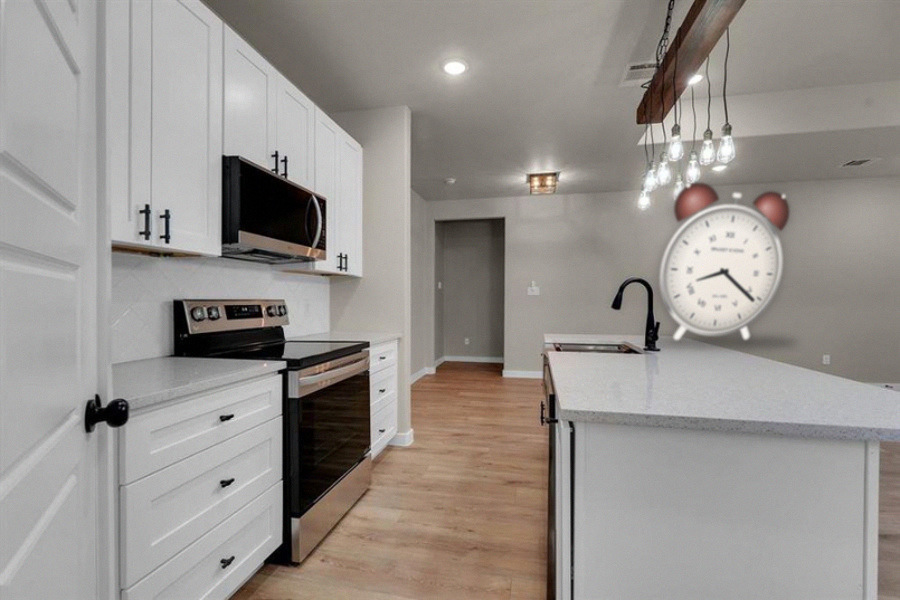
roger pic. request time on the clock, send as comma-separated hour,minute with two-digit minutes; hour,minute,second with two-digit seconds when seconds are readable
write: 8,21
